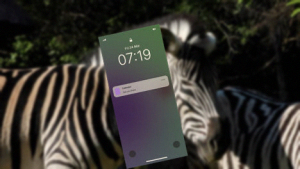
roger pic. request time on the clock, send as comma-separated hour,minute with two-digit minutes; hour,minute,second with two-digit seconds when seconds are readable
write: 7,19
